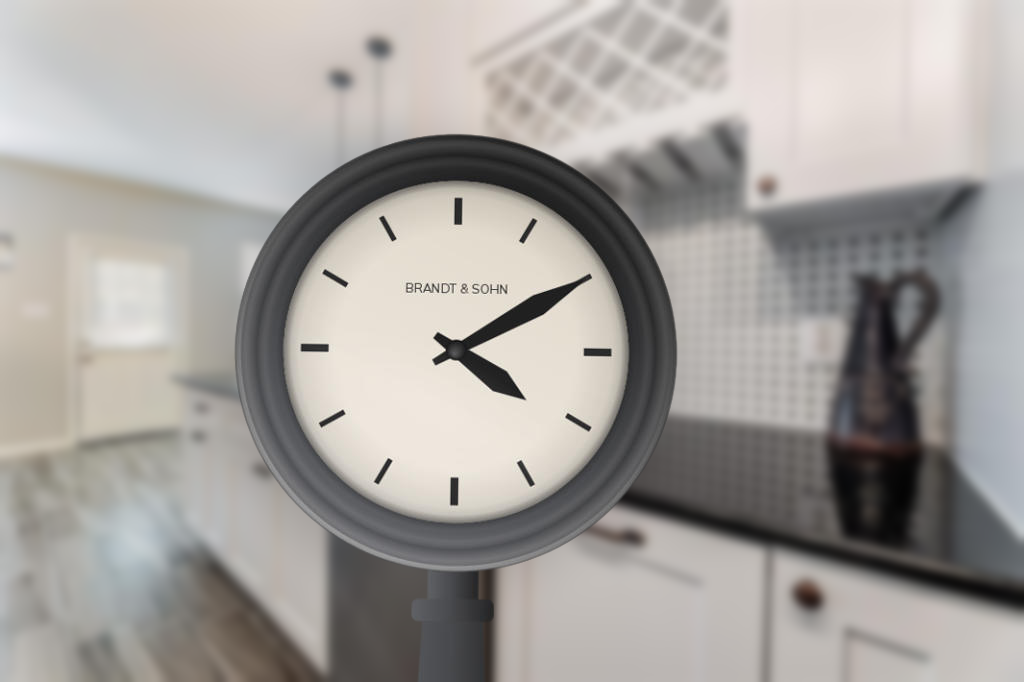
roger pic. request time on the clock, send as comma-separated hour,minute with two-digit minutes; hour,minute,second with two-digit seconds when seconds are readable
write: 4,10
